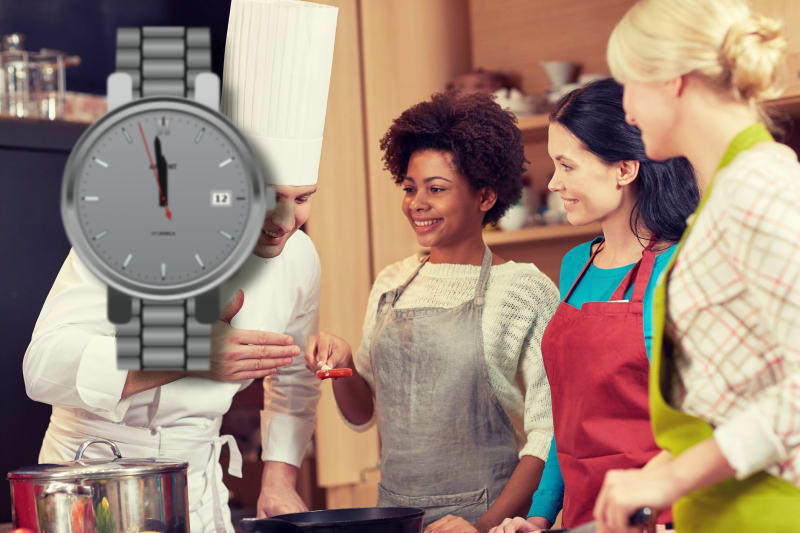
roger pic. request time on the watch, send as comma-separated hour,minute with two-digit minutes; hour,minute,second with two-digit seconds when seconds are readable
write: 11,58,57
